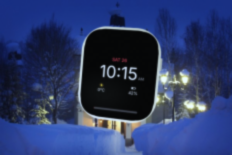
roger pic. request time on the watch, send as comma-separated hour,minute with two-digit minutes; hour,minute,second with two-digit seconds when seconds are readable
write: 10,15
